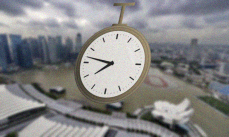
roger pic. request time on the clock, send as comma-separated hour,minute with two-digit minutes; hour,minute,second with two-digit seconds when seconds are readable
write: 7,47
